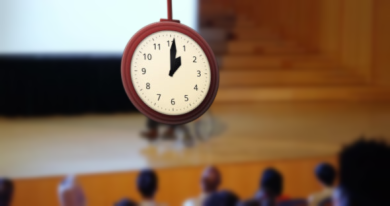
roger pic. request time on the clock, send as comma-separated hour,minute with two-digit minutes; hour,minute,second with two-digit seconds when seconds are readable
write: 1,01
